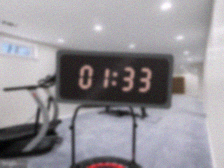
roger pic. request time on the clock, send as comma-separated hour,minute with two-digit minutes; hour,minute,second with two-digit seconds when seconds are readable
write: 1,33
